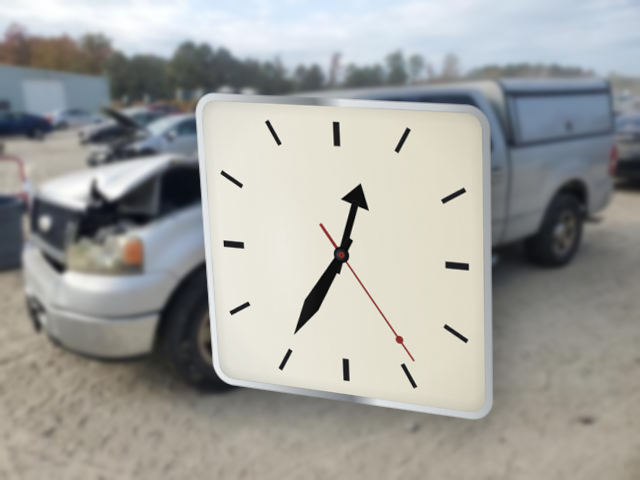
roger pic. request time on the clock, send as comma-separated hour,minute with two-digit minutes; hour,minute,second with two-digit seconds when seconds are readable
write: 12,35,24
